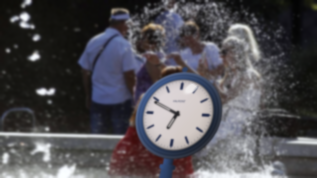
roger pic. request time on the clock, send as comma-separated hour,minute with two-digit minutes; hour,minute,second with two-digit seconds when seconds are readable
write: 6,49
